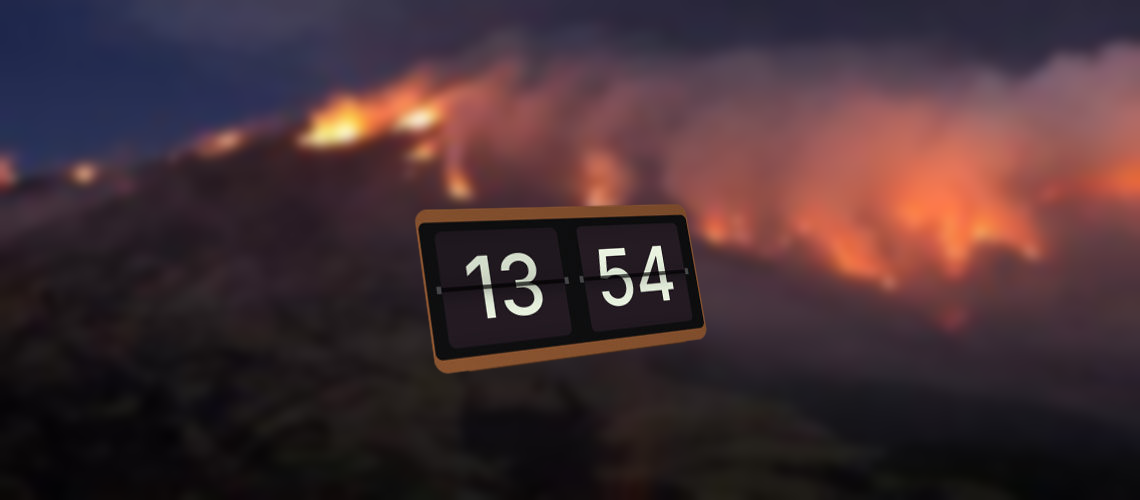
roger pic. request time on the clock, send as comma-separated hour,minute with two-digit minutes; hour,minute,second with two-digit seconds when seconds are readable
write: 13,54
